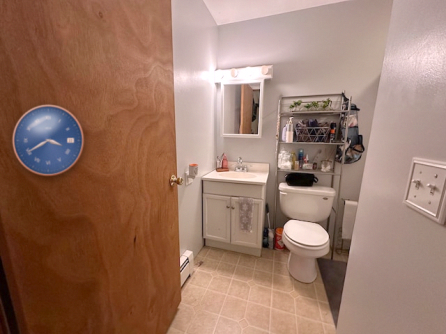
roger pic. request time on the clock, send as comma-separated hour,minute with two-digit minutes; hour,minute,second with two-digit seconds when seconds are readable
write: 3,40
